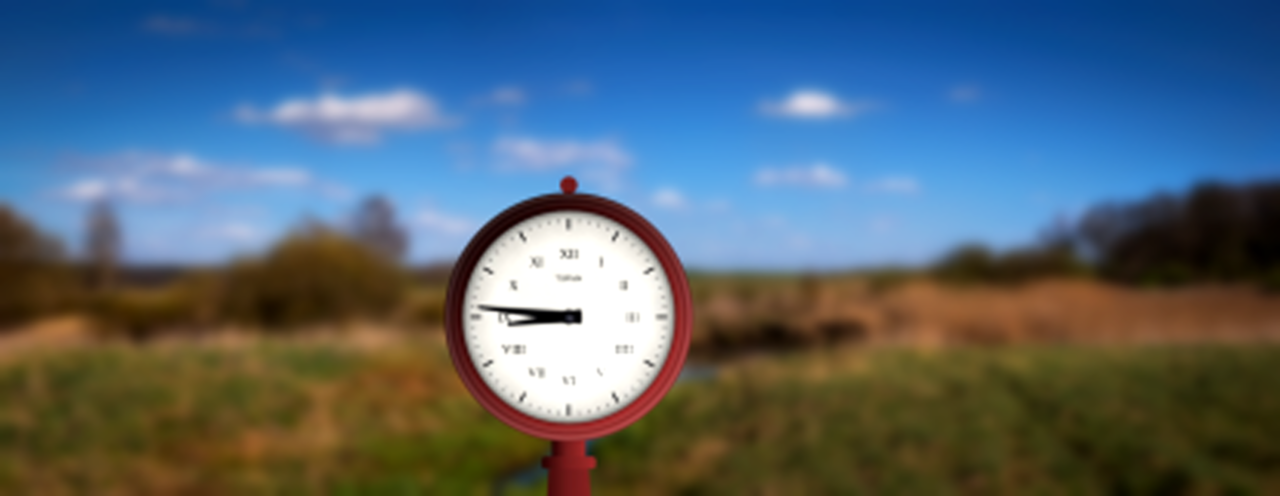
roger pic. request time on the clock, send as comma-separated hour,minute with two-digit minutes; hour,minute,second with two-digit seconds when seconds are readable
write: 8,46
